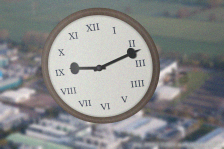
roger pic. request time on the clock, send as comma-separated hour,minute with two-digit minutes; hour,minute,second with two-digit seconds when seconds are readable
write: 9,12
